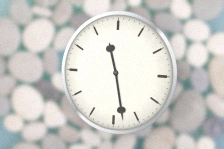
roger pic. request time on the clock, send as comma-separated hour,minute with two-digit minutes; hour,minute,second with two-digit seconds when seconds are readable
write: 11,28
